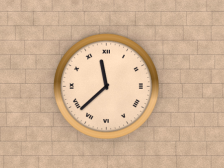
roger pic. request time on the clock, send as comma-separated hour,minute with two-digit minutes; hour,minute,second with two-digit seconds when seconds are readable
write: 11,38
